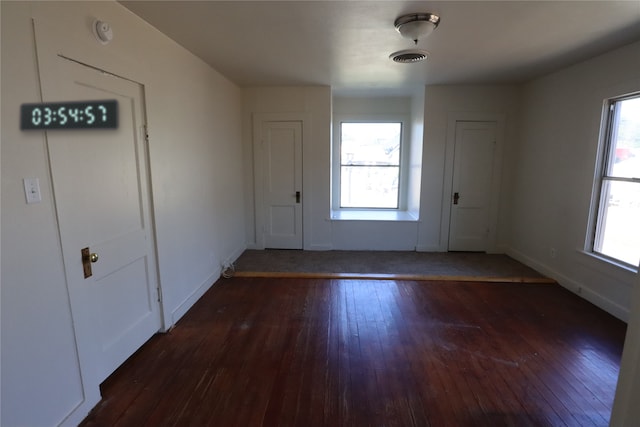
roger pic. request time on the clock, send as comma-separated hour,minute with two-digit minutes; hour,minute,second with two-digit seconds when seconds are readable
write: 3,54,57
